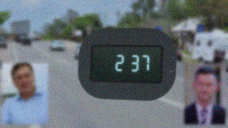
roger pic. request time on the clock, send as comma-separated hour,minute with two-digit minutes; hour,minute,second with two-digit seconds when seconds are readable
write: 2,37
